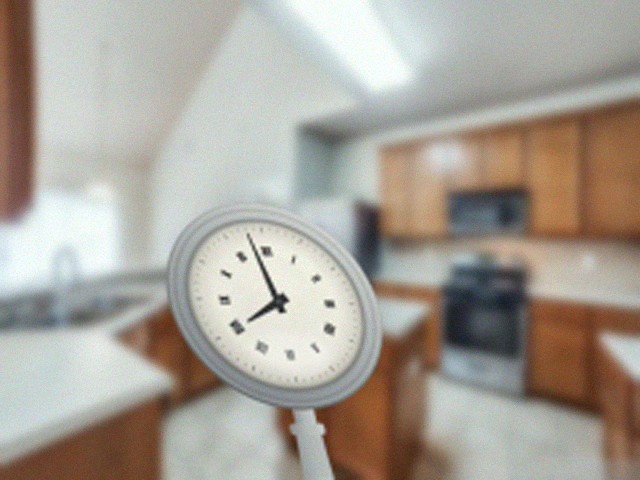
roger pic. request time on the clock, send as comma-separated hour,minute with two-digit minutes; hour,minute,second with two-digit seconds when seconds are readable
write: 7,58
